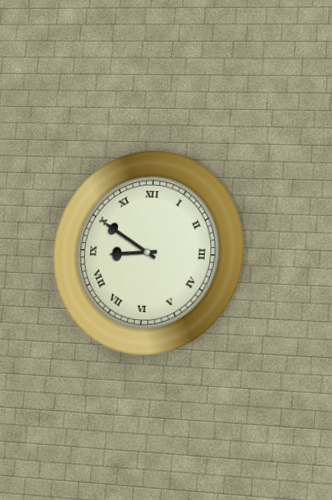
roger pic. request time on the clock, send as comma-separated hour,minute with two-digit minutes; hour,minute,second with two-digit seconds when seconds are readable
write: 8,50
